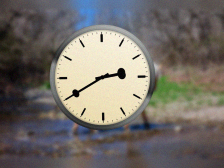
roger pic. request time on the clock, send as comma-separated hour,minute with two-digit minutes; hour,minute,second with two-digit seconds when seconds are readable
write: 2,40
